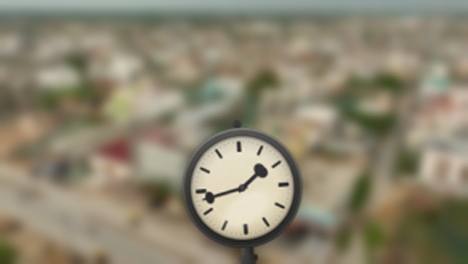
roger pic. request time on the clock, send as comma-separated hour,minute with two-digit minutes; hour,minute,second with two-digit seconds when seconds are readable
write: 1,43
